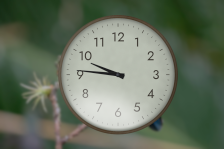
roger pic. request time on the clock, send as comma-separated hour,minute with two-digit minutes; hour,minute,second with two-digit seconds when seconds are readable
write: 9,46
